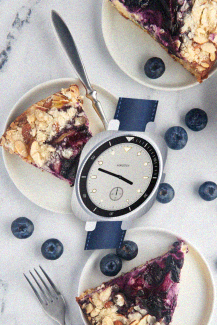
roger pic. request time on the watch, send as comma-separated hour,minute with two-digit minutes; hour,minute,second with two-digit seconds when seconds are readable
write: 3,48
